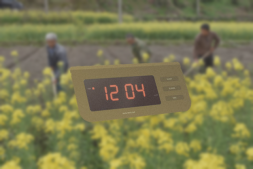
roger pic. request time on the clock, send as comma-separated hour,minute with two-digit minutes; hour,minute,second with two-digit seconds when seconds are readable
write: 12,04
